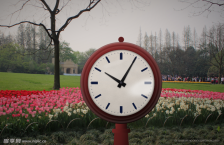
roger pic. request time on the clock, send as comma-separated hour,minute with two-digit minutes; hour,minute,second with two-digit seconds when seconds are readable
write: 10,05
